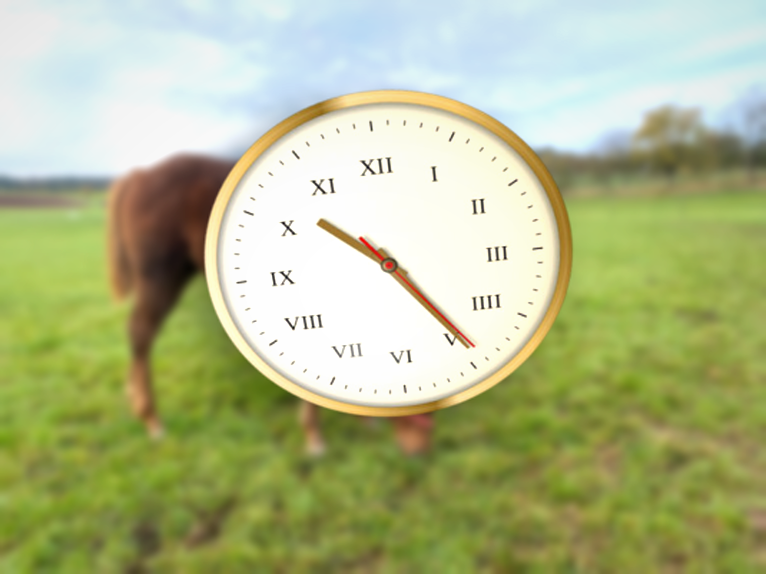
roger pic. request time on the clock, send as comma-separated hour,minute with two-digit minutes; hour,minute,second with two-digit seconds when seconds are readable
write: 10,24,24
